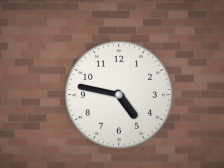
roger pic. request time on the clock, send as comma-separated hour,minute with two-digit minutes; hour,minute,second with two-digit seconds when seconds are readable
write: 4,47
